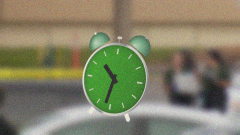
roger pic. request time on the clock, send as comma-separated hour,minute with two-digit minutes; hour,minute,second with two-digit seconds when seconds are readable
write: 10,32
